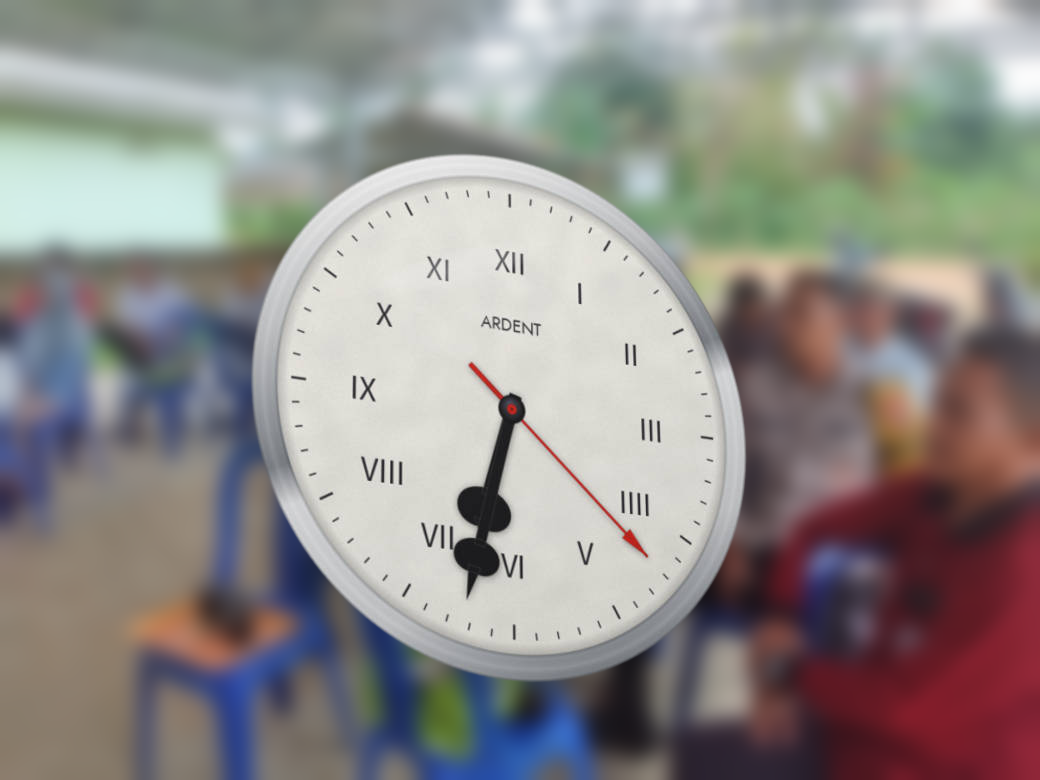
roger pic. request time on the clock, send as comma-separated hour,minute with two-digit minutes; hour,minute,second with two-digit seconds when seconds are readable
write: 6,32,22
